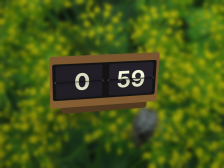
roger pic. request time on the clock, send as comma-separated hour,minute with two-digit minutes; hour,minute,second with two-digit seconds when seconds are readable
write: 0,59
